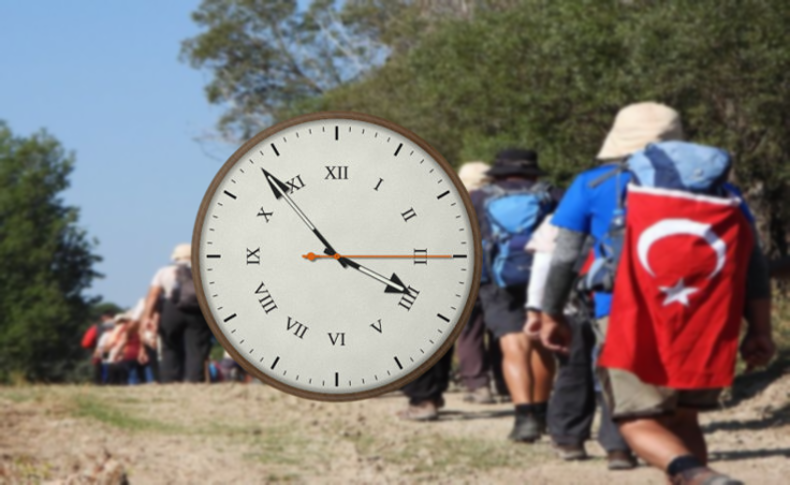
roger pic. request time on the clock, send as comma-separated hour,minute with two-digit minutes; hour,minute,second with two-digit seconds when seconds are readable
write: 3,53,15
